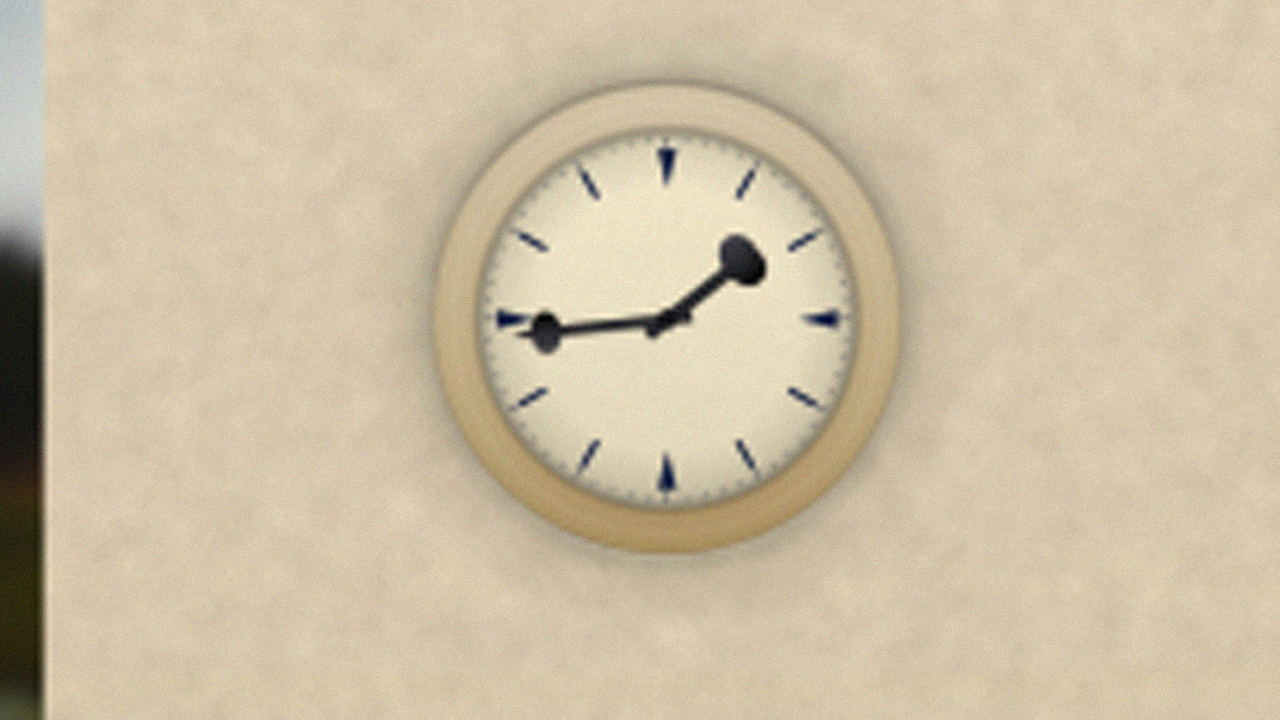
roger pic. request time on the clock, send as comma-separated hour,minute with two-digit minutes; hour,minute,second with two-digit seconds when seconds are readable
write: 1,44
